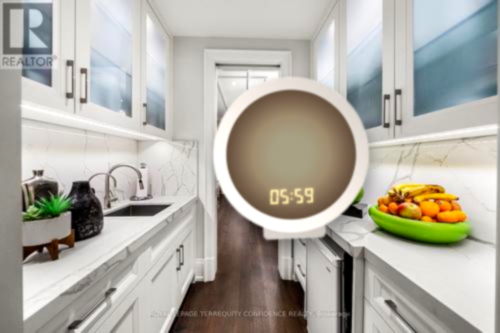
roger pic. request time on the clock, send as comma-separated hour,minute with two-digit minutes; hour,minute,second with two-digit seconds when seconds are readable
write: 5,59
